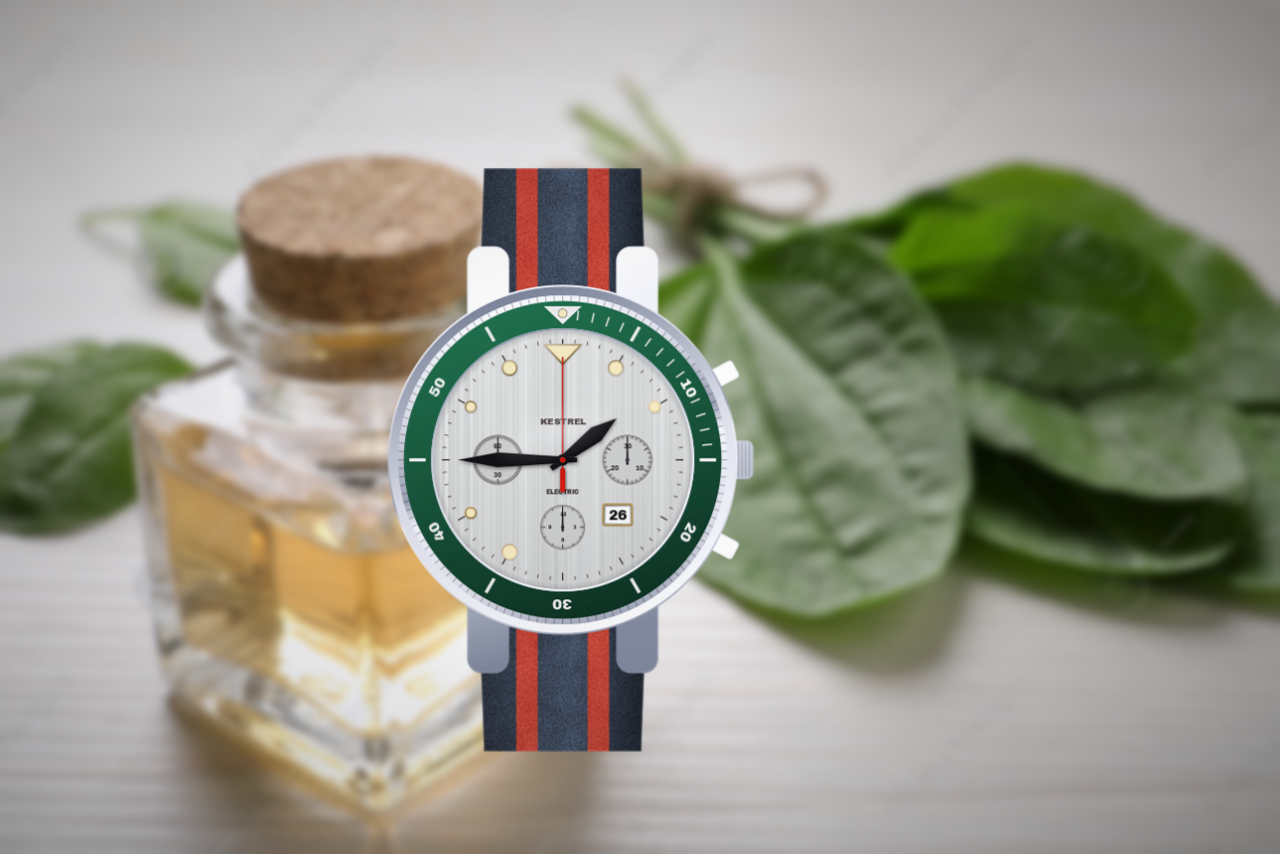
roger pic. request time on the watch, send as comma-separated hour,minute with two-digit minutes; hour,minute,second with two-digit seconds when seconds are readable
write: 1,45
